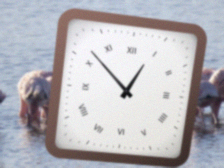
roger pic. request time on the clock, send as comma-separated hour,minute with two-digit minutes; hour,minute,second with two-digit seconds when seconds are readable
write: 12,52
